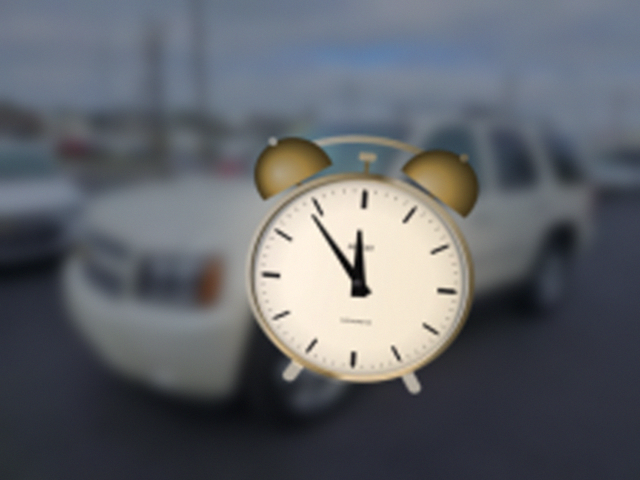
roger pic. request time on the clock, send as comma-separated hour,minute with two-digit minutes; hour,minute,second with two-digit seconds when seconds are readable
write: 11,54
